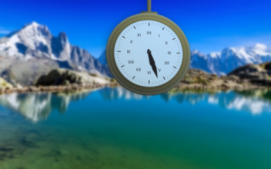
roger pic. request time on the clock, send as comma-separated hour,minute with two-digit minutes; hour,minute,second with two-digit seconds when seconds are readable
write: 5,27
